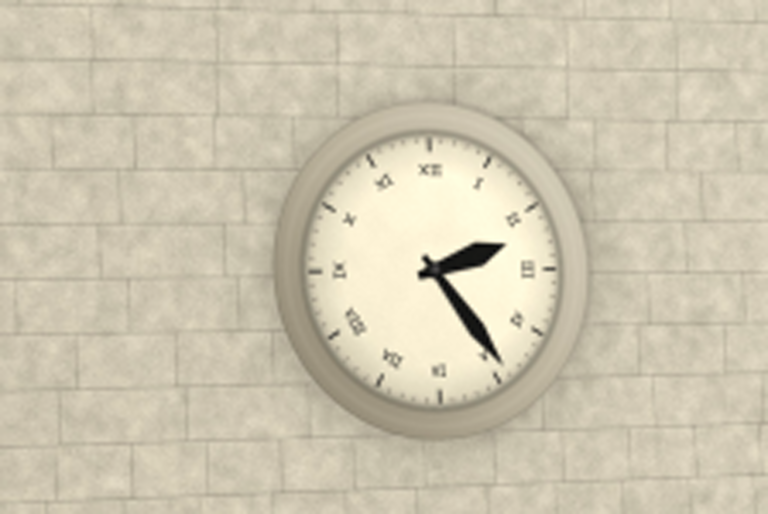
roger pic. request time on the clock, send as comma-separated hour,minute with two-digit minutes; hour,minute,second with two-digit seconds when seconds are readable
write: 2,24
